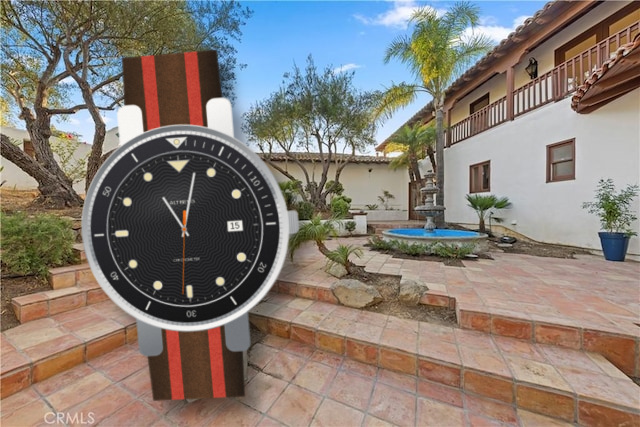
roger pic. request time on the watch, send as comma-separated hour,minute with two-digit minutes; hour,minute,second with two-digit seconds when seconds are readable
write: 11,02,31
